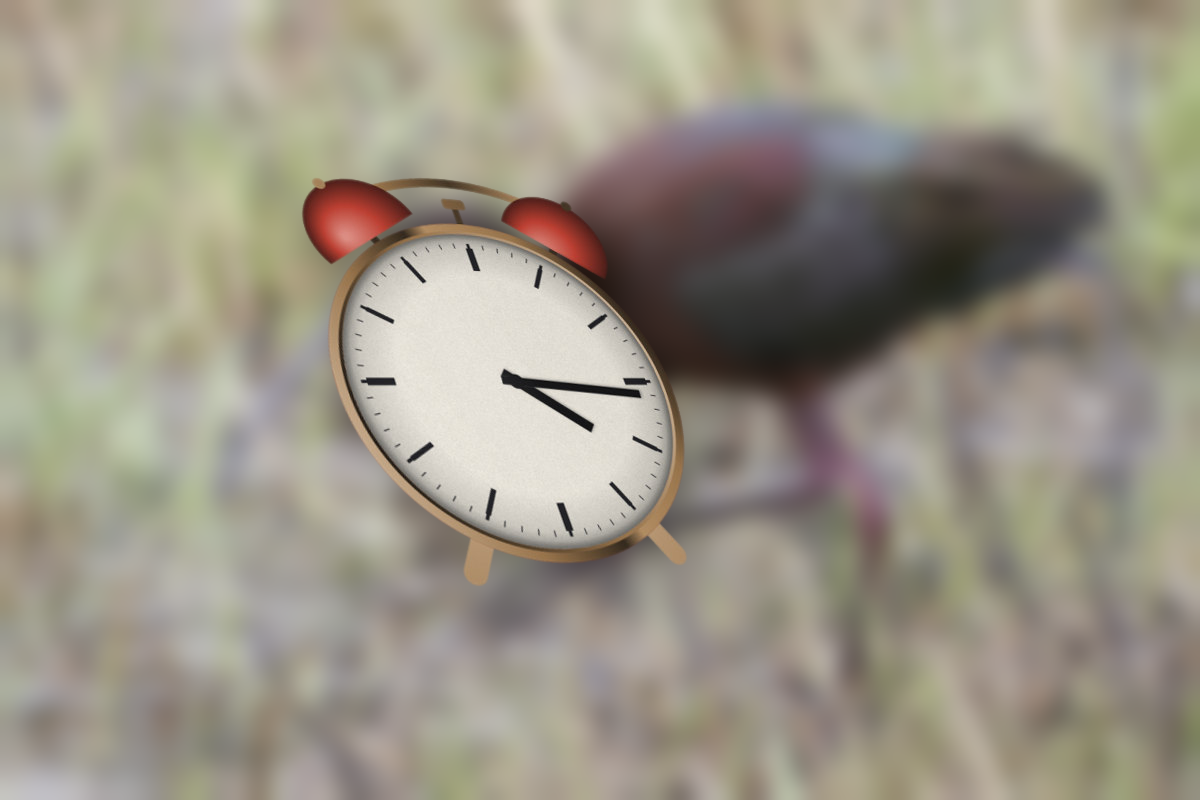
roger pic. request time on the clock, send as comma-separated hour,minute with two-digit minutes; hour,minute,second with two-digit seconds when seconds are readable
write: 4,16
